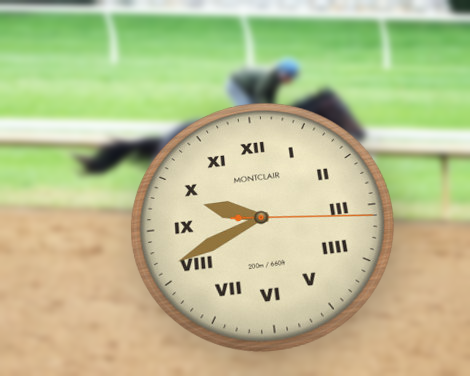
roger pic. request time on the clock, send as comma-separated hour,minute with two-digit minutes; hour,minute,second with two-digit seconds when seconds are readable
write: 9,41,16
